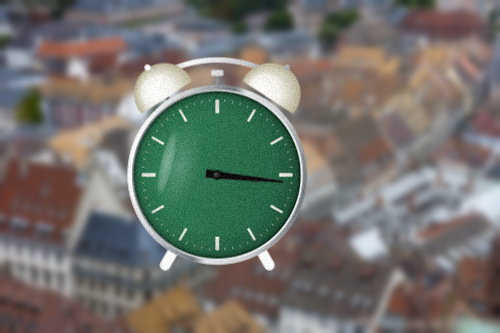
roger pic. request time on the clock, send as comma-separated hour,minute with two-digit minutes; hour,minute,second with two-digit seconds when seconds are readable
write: 3,16
